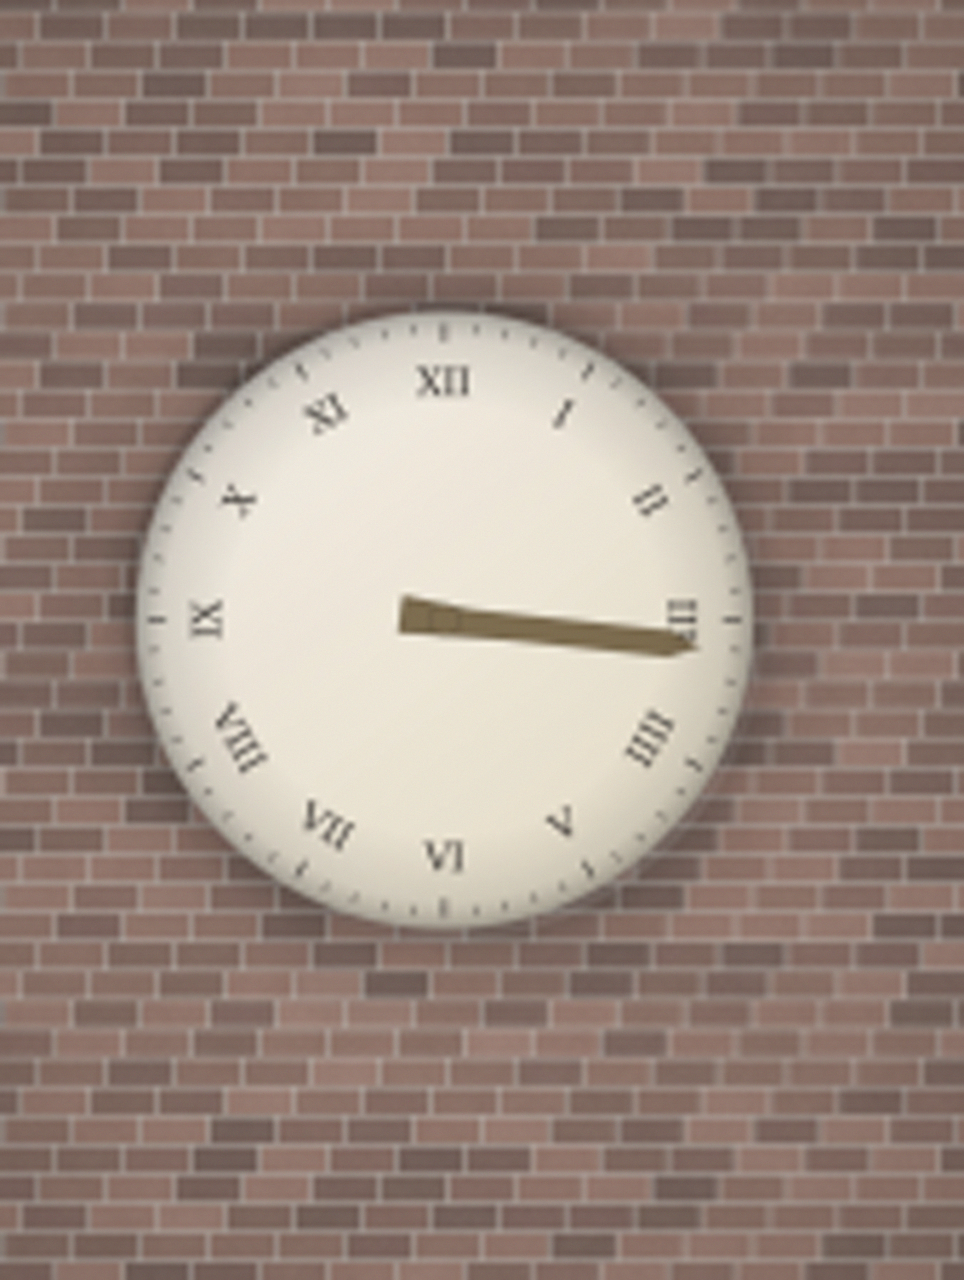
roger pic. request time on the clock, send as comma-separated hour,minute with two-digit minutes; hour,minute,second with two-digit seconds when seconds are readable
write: 3,16
